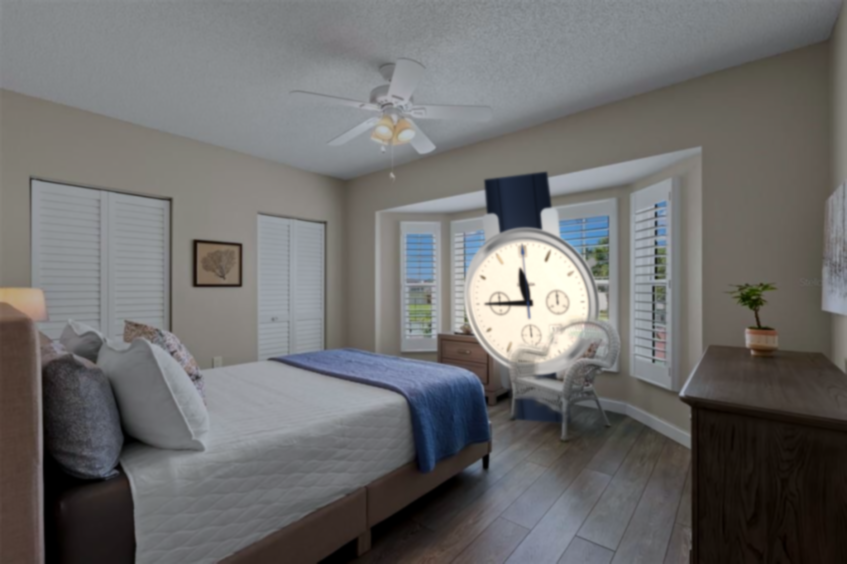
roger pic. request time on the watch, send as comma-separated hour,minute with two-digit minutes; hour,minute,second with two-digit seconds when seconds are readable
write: 11,45
